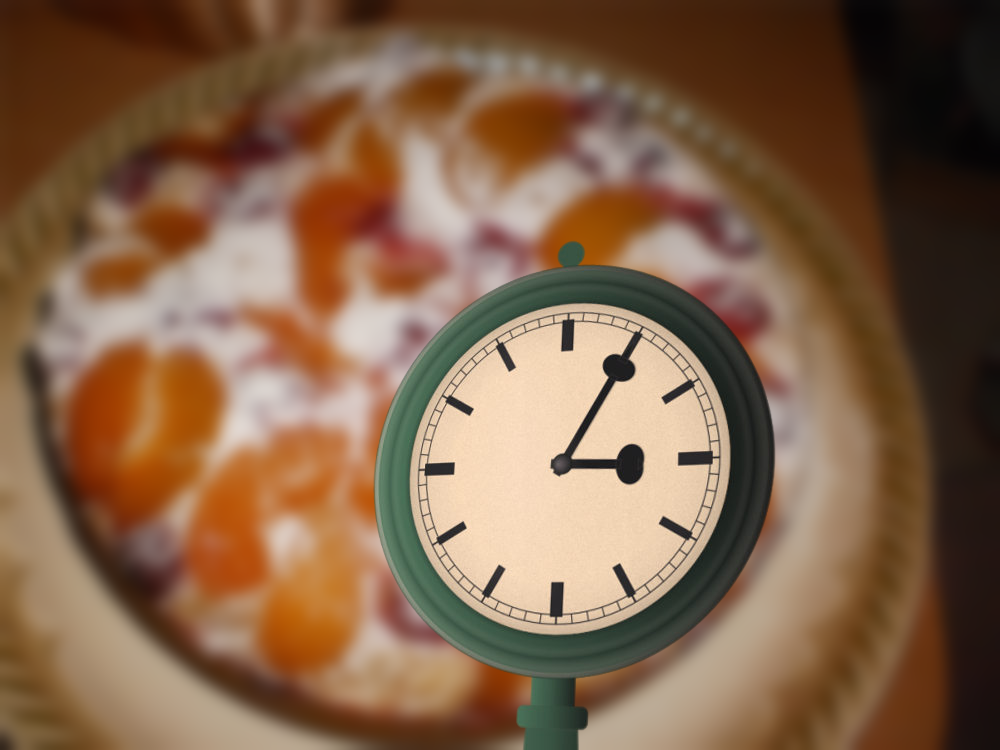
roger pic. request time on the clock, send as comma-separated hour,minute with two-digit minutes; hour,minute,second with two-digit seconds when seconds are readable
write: 3,05
